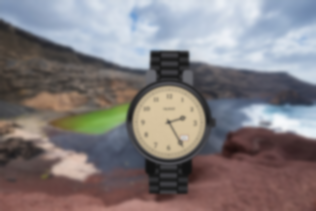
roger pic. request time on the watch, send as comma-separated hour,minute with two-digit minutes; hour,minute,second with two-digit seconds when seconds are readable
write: 2,25
